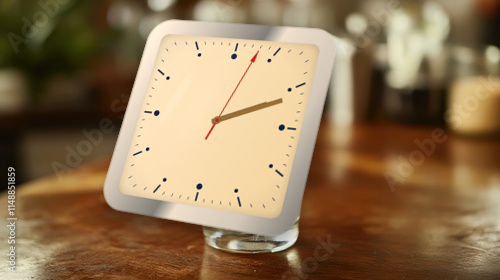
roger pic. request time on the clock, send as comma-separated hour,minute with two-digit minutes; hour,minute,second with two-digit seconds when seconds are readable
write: 2,11,03
